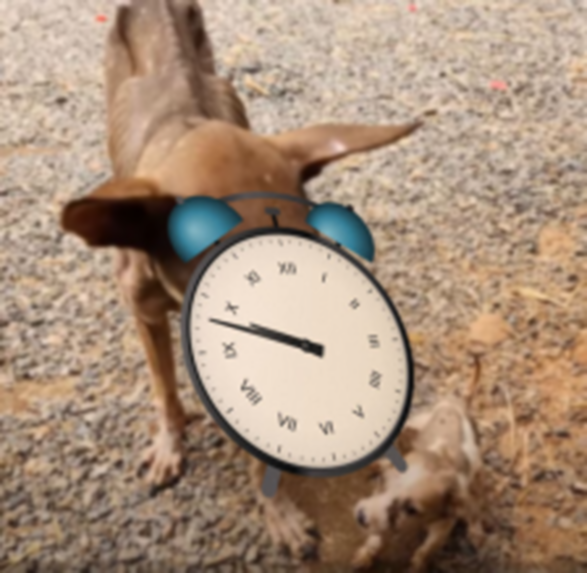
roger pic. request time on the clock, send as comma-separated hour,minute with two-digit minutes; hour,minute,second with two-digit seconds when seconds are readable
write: 9,48
